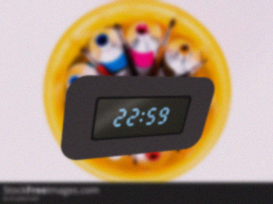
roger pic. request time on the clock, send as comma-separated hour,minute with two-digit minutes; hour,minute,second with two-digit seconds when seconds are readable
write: 22,59
